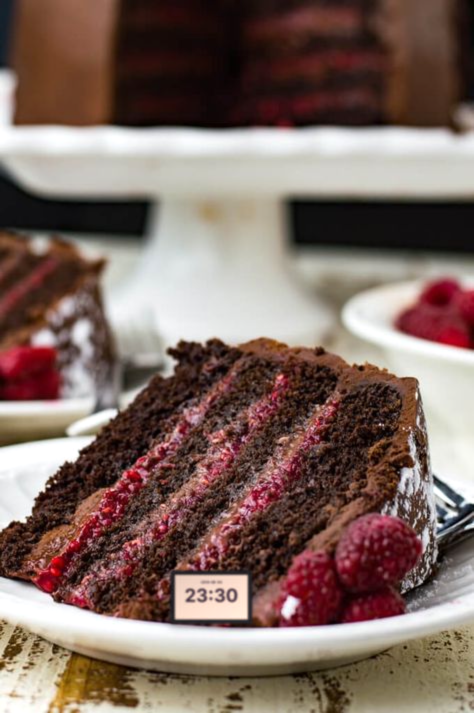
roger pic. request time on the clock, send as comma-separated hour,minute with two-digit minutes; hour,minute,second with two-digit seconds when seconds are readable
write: 23,30
